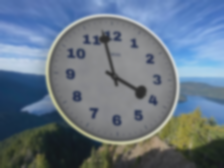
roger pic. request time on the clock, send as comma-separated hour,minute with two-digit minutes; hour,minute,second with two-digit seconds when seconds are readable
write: 3,58
